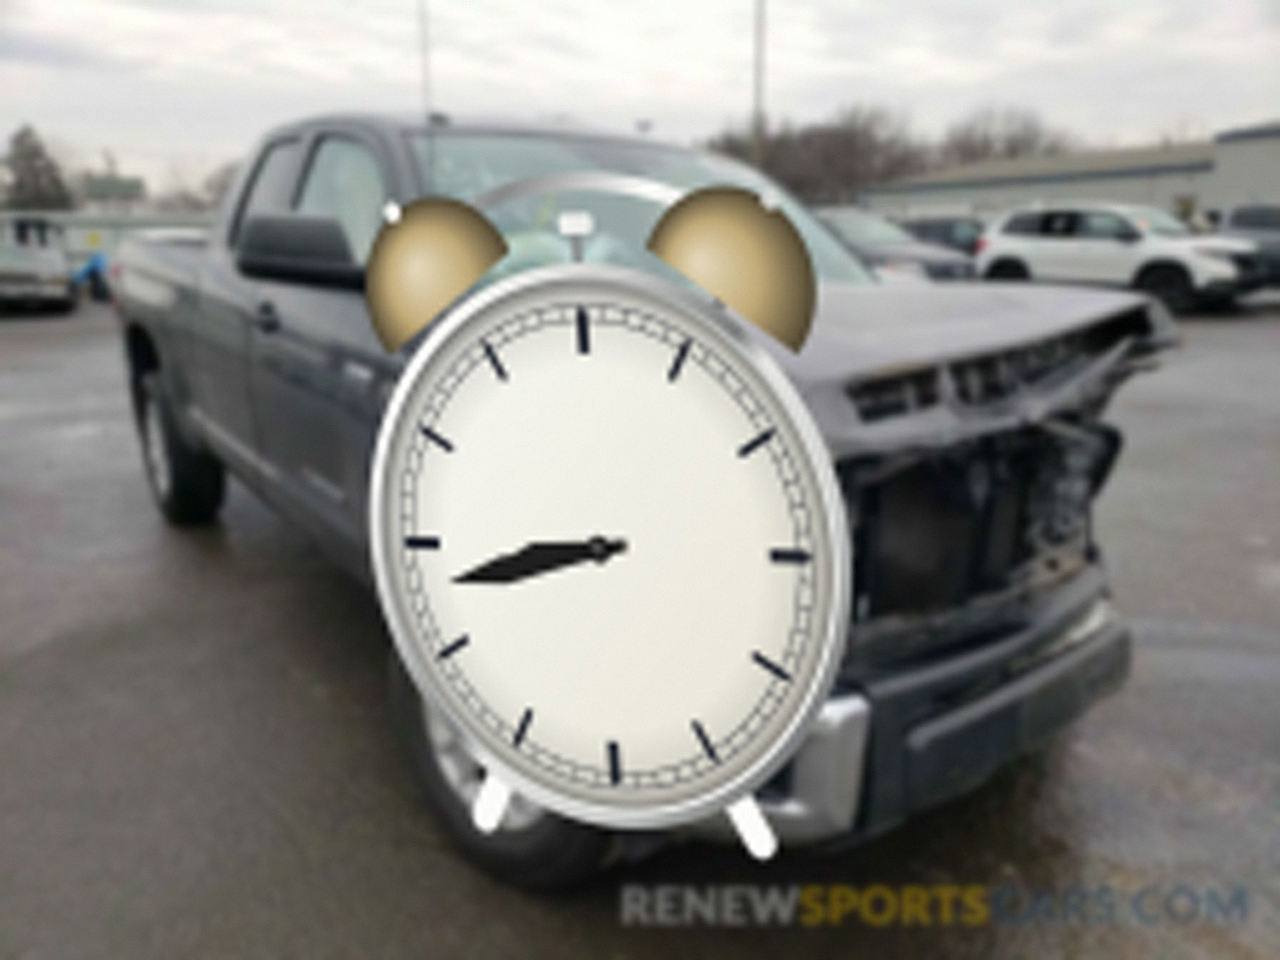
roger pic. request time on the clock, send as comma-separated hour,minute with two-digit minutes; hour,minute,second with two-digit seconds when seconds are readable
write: 8,43
